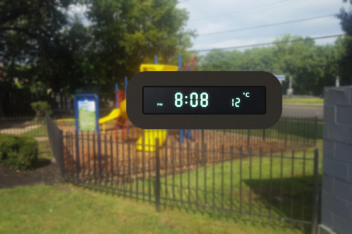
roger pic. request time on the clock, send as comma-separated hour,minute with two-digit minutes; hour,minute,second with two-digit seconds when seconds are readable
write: 8,08
